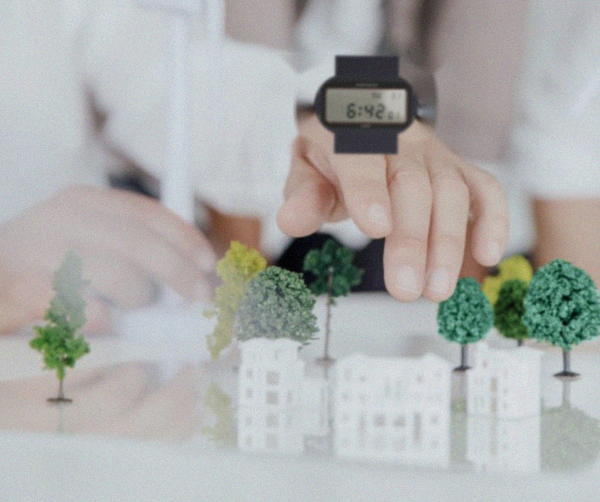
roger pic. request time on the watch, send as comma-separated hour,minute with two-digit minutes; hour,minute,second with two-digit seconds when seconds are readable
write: 6,42
